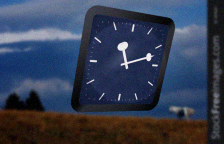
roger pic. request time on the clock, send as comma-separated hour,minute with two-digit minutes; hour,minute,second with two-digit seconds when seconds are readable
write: 11,12
